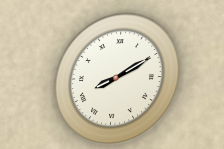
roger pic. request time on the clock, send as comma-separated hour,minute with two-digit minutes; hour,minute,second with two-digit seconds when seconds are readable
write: 8,10
